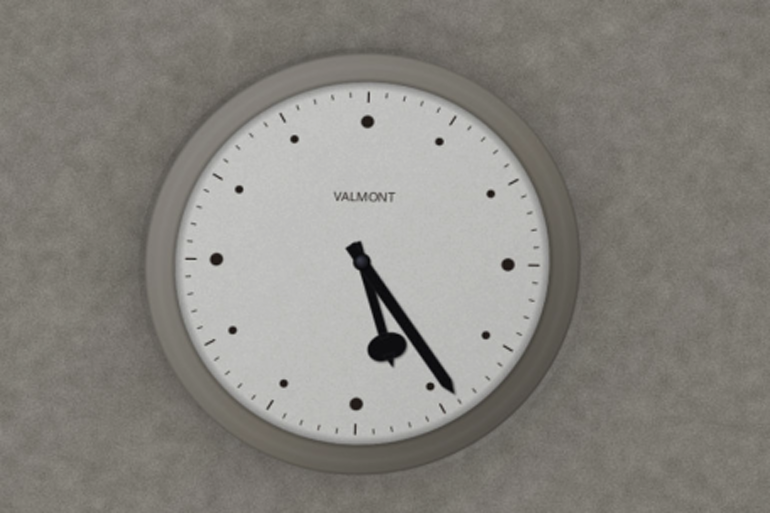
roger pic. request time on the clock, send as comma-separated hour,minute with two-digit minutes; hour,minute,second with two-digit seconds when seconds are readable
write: 5,24
